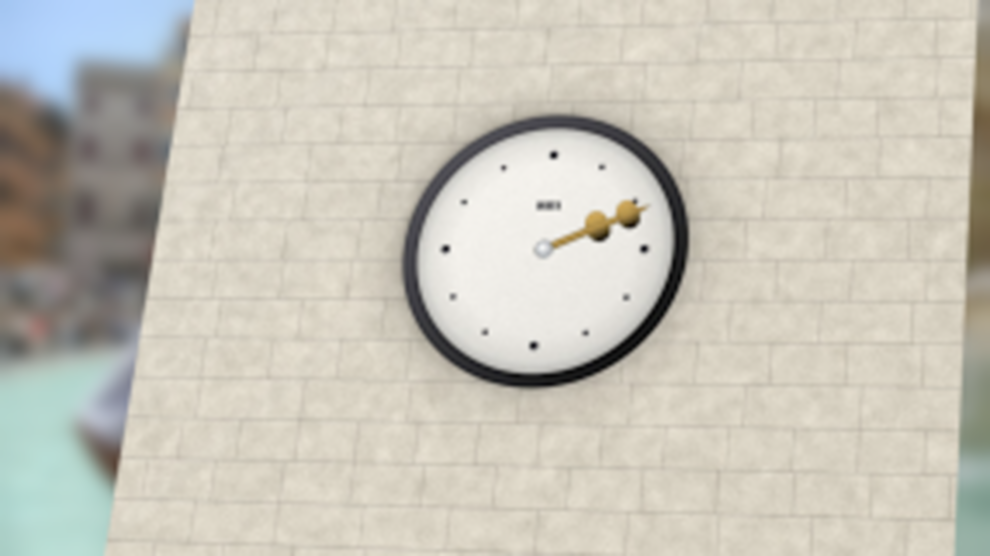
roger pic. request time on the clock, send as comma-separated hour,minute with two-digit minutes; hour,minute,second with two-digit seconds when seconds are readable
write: 2,11
